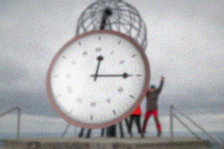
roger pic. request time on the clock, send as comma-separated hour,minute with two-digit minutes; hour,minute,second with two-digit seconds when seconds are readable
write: 12,15
